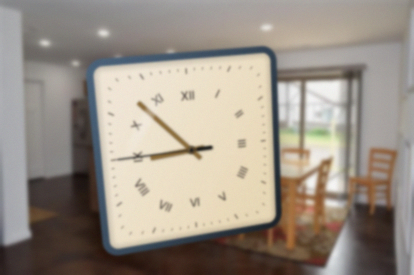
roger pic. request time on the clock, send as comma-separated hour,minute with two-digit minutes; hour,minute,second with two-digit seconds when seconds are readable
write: 8,52,45
